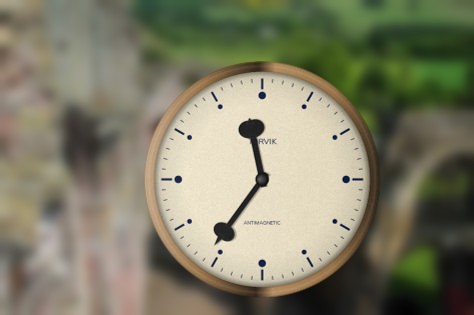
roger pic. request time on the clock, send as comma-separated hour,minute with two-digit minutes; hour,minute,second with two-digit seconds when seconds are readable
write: 11,36
